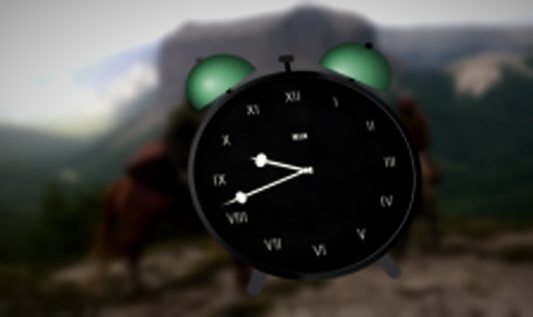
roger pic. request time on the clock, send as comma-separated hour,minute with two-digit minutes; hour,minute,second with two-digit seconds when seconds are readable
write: 9,42
